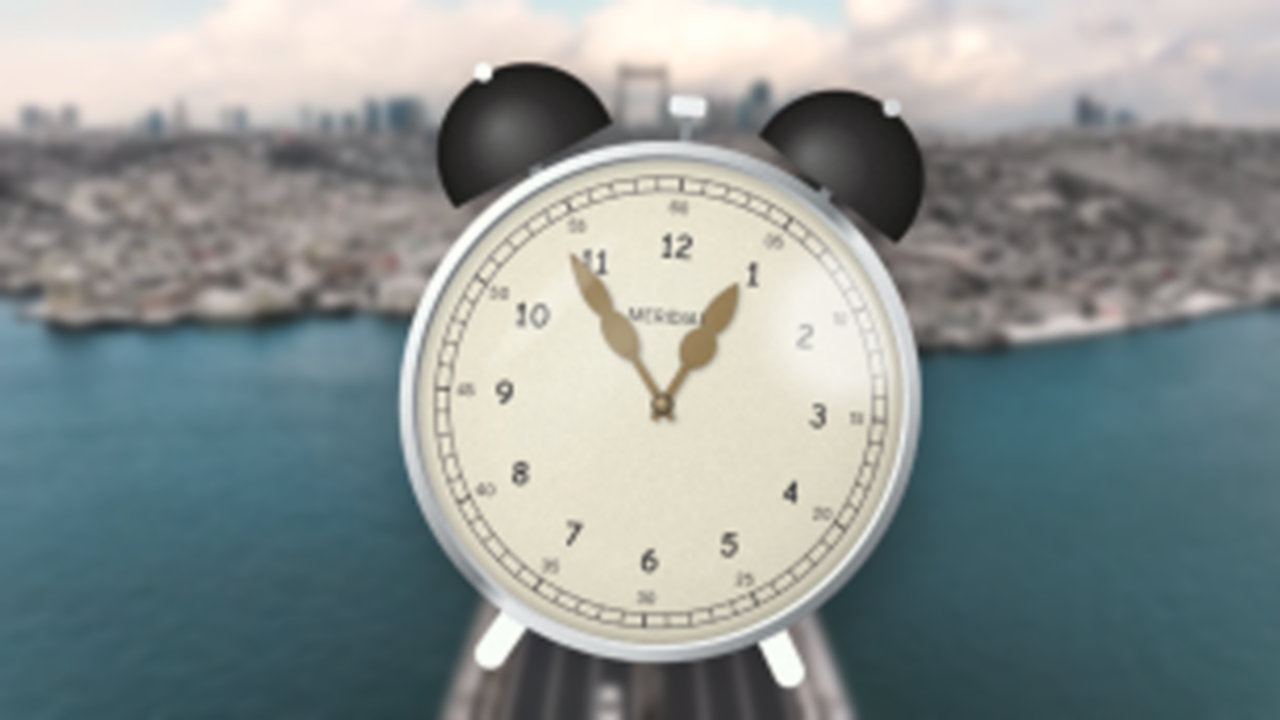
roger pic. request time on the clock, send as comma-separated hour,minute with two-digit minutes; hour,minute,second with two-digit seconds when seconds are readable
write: 12,54
